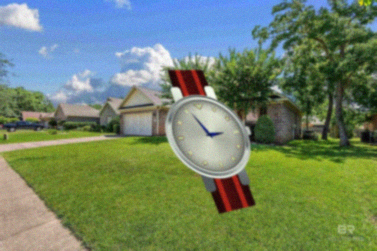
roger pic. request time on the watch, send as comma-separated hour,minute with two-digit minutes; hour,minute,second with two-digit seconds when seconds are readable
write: 2,56
